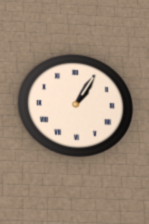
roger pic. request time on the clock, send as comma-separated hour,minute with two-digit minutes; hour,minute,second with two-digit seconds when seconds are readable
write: 1,05
